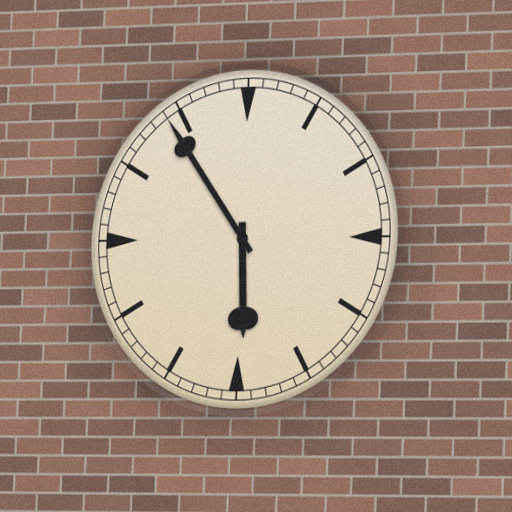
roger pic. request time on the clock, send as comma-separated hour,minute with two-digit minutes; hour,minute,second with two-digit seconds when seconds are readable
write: 5,54
